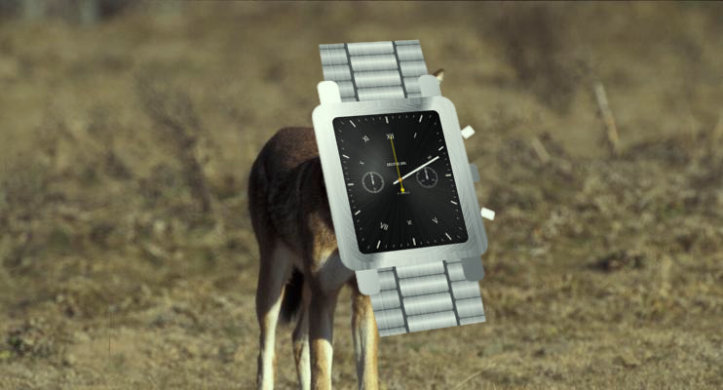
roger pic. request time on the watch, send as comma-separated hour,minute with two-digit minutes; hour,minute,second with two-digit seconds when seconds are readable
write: 2,11
